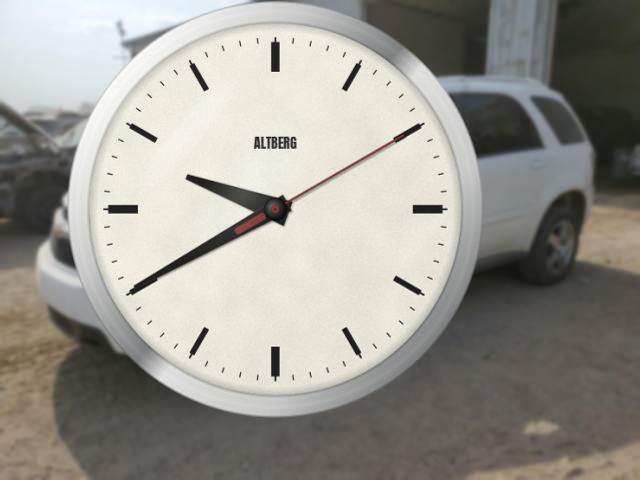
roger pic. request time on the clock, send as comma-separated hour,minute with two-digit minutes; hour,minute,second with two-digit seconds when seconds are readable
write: 9,40,10
